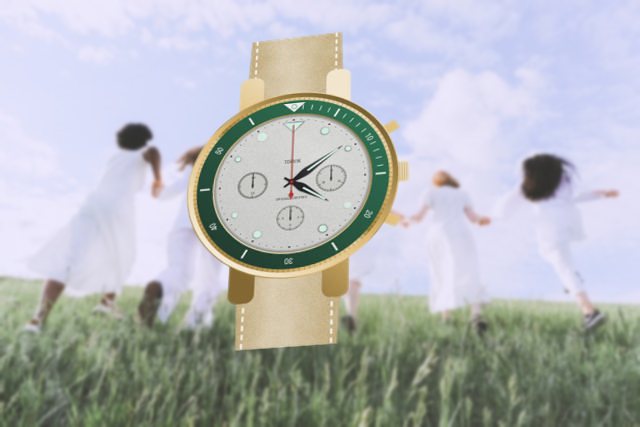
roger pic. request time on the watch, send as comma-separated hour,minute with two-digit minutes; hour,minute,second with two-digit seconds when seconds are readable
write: 4,09
